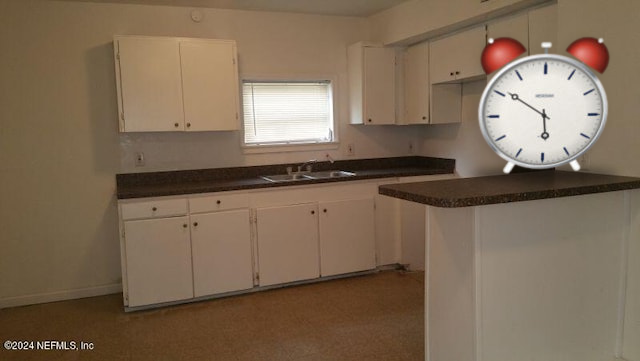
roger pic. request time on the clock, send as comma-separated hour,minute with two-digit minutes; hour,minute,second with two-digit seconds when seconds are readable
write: 5,51
